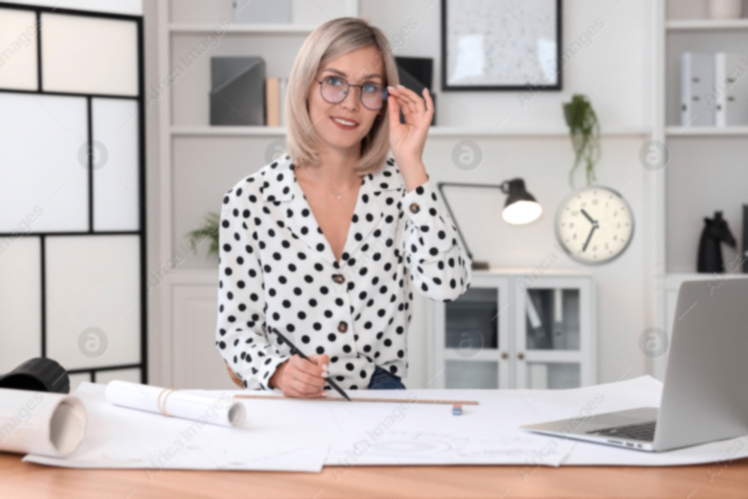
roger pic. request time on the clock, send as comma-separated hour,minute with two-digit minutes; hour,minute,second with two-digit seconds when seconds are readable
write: 10,34
